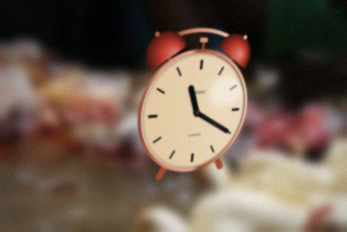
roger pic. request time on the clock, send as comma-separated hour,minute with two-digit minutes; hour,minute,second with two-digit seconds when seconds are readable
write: 11,20
